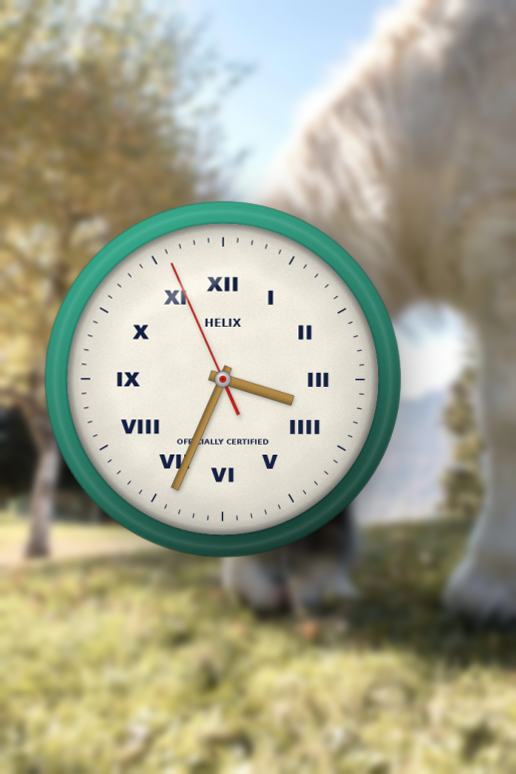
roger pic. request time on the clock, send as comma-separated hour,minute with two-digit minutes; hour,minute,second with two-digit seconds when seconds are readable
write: 3,33,56
